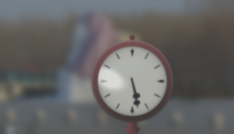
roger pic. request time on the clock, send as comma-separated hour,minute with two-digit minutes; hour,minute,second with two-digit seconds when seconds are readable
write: 5,28
